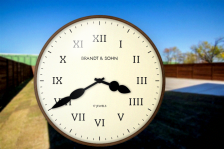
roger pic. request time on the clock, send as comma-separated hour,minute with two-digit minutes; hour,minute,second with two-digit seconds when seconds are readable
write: 3,40
